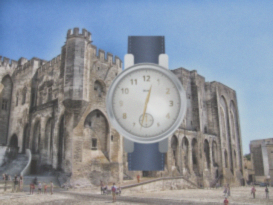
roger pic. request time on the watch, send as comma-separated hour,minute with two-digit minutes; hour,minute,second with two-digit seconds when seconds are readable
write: 12,32
